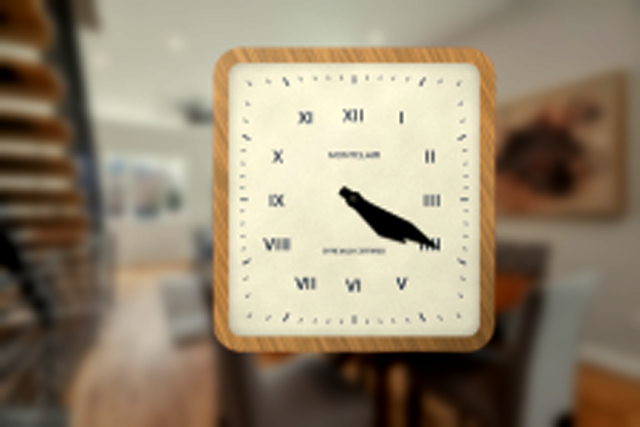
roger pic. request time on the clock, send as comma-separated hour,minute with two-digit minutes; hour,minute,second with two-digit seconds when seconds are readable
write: 4,20
